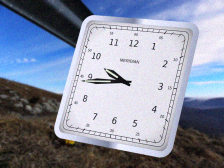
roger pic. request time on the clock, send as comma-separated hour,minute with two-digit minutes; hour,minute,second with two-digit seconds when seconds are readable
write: 9,44
